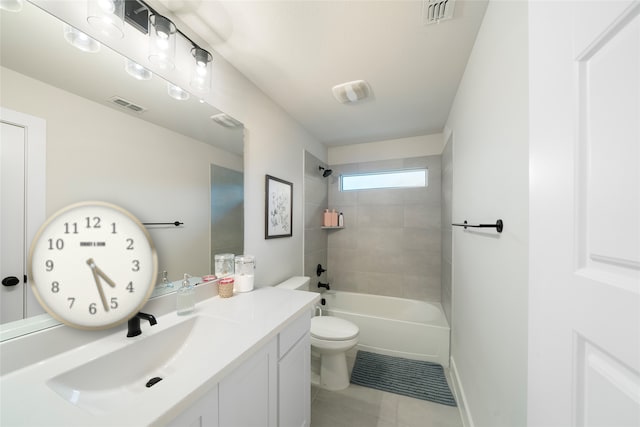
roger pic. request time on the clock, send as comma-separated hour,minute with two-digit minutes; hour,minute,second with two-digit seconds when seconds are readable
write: 4,27
